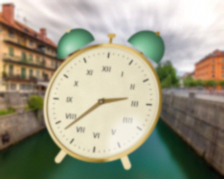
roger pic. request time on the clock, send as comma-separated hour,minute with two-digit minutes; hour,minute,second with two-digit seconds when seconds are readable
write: 2,38
